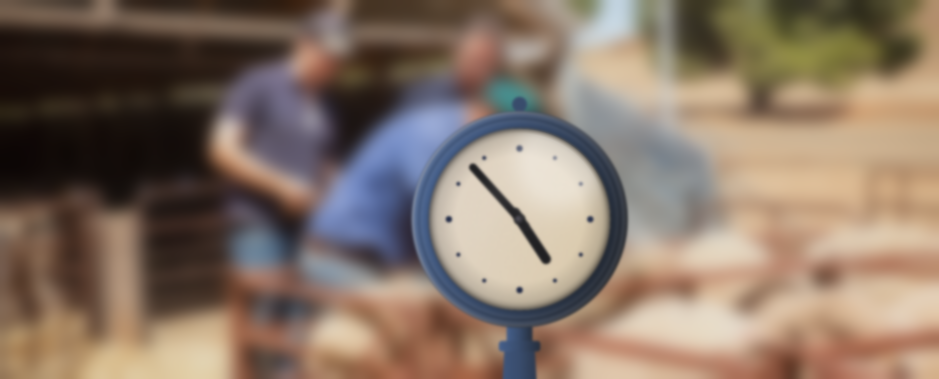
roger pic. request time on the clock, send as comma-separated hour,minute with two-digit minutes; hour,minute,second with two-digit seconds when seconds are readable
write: 4,53
